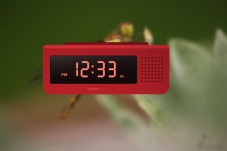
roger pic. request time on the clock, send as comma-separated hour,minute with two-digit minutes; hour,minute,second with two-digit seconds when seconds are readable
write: 12,33
